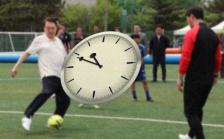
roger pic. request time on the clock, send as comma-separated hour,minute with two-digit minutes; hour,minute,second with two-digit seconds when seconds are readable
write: 10,49
